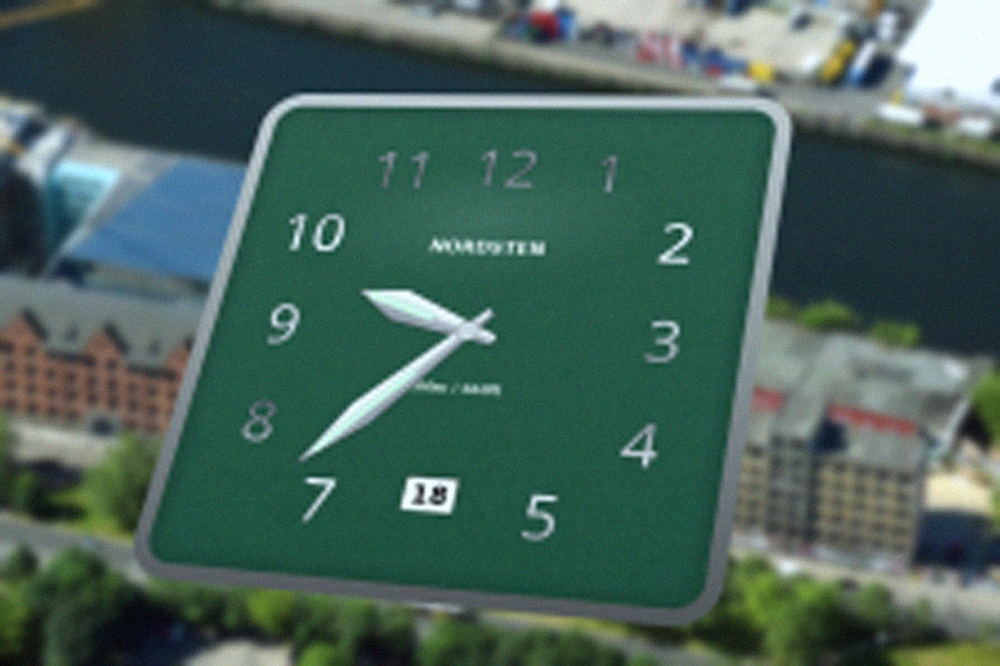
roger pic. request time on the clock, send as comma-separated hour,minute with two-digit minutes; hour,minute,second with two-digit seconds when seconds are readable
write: 9,37
